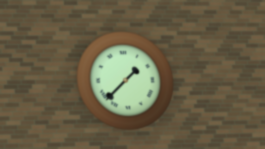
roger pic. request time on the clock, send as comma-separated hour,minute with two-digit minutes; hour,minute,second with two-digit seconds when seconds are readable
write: 1,38
